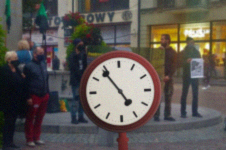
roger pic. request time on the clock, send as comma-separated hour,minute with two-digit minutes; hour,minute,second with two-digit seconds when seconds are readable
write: 4,54
